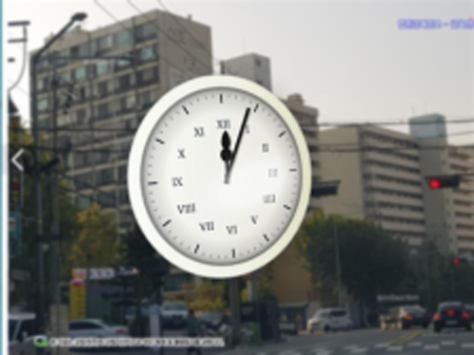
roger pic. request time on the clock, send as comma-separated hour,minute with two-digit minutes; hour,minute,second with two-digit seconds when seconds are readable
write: 12,04
